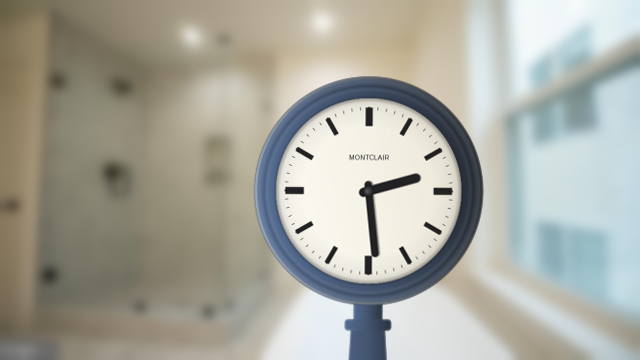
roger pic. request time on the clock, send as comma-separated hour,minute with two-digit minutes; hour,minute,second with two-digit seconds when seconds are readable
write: 2,29
